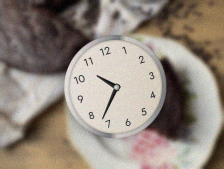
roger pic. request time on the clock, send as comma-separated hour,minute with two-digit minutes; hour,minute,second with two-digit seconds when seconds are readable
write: 10,37
